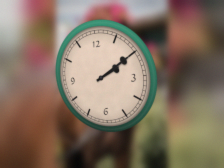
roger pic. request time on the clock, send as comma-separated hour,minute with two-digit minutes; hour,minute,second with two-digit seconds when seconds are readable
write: 2,10
